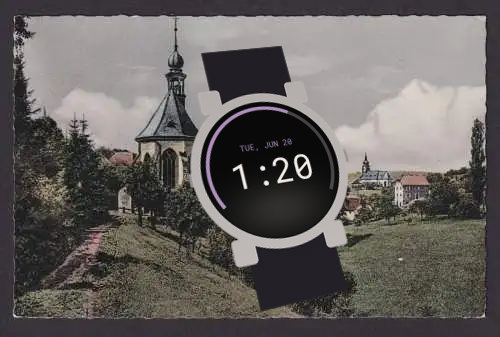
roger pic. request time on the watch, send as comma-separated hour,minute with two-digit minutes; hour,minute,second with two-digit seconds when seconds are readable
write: 1,20
